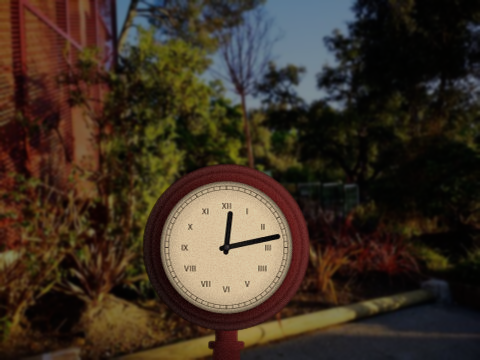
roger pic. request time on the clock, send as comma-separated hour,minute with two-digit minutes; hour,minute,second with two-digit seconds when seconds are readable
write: 12,13
